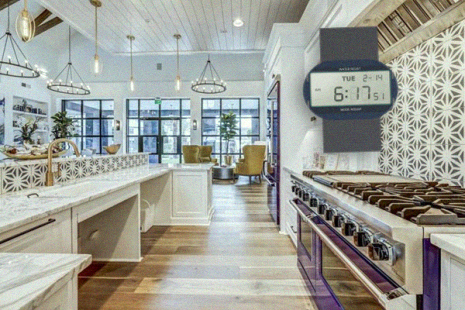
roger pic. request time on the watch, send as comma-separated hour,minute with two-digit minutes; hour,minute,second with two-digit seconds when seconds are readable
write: 6,17,51
